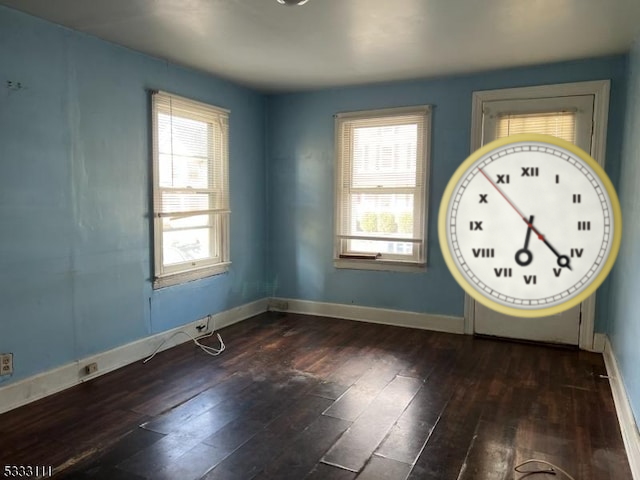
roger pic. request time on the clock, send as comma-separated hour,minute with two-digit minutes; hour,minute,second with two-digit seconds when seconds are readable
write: 6,22,53
